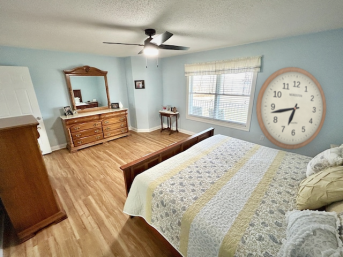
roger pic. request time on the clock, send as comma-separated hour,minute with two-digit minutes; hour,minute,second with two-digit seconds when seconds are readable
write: 6,43
